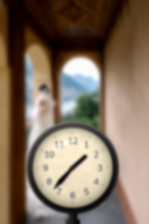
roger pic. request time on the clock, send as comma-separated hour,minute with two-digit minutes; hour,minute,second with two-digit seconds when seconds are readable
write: 1,37
